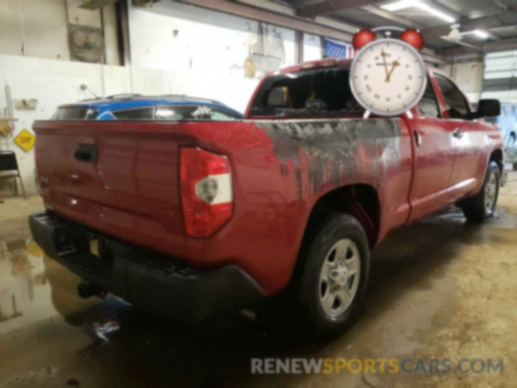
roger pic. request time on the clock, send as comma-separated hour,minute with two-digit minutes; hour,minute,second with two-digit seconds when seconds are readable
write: 12,58
